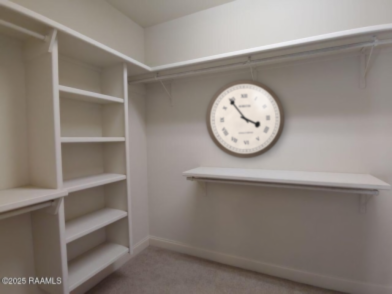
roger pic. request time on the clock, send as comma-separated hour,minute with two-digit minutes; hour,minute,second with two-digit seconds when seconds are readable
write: 3,54
